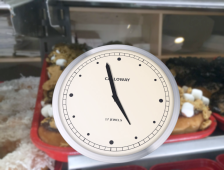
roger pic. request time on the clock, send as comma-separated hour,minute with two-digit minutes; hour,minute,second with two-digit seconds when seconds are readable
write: 4,57
